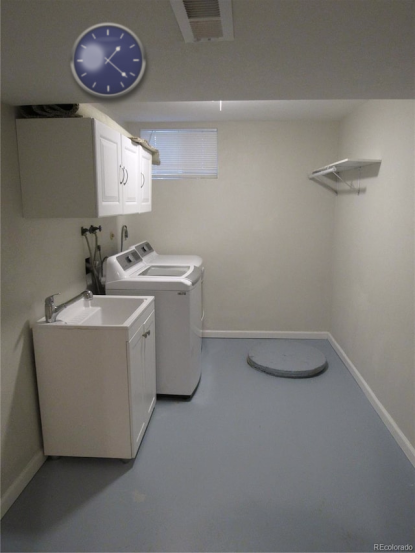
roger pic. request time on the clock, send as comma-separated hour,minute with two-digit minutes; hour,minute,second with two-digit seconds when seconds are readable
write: 1,22
